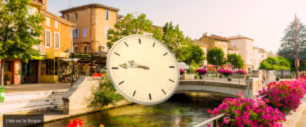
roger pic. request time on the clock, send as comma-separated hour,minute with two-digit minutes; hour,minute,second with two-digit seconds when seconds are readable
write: 9,46
